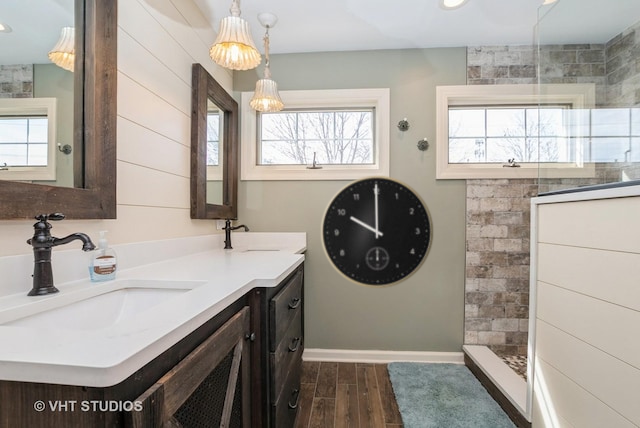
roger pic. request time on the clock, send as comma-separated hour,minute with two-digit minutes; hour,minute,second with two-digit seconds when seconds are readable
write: 10,00
